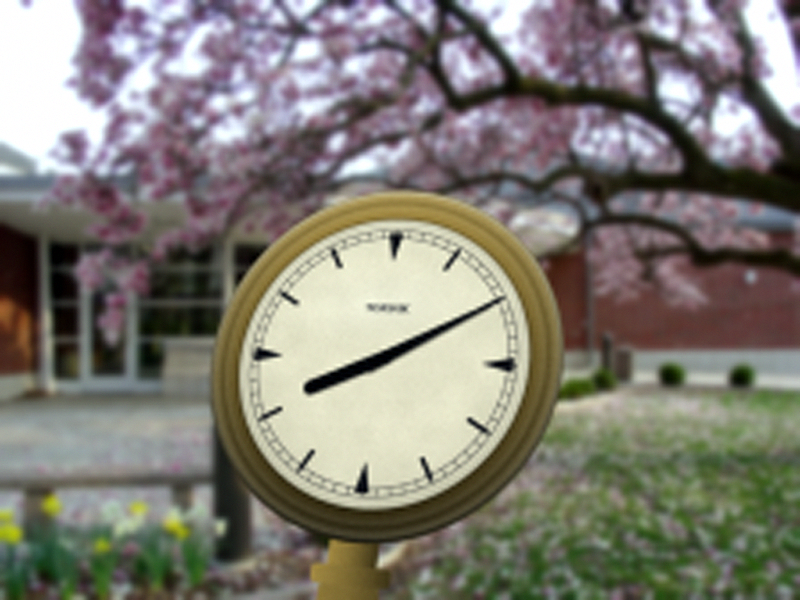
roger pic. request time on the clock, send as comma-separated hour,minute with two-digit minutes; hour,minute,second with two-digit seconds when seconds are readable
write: 8,10
